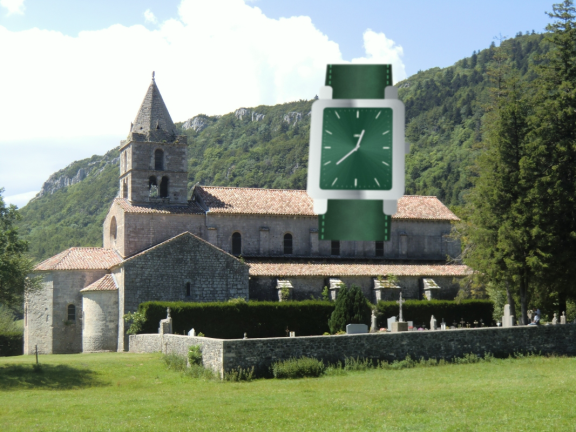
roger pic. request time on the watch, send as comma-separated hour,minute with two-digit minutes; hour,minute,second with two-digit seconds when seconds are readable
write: 12,38
